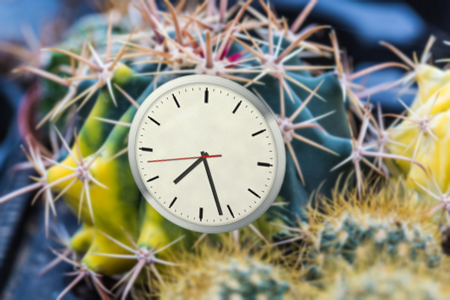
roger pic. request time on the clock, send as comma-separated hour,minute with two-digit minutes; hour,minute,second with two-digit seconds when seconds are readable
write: 7,26,43
